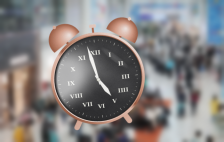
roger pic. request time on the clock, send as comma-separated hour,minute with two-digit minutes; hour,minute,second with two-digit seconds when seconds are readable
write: 4,58
